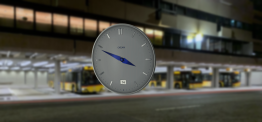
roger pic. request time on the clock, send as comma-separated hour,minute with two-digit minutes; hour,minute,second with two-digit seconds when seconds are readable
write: 3,49
